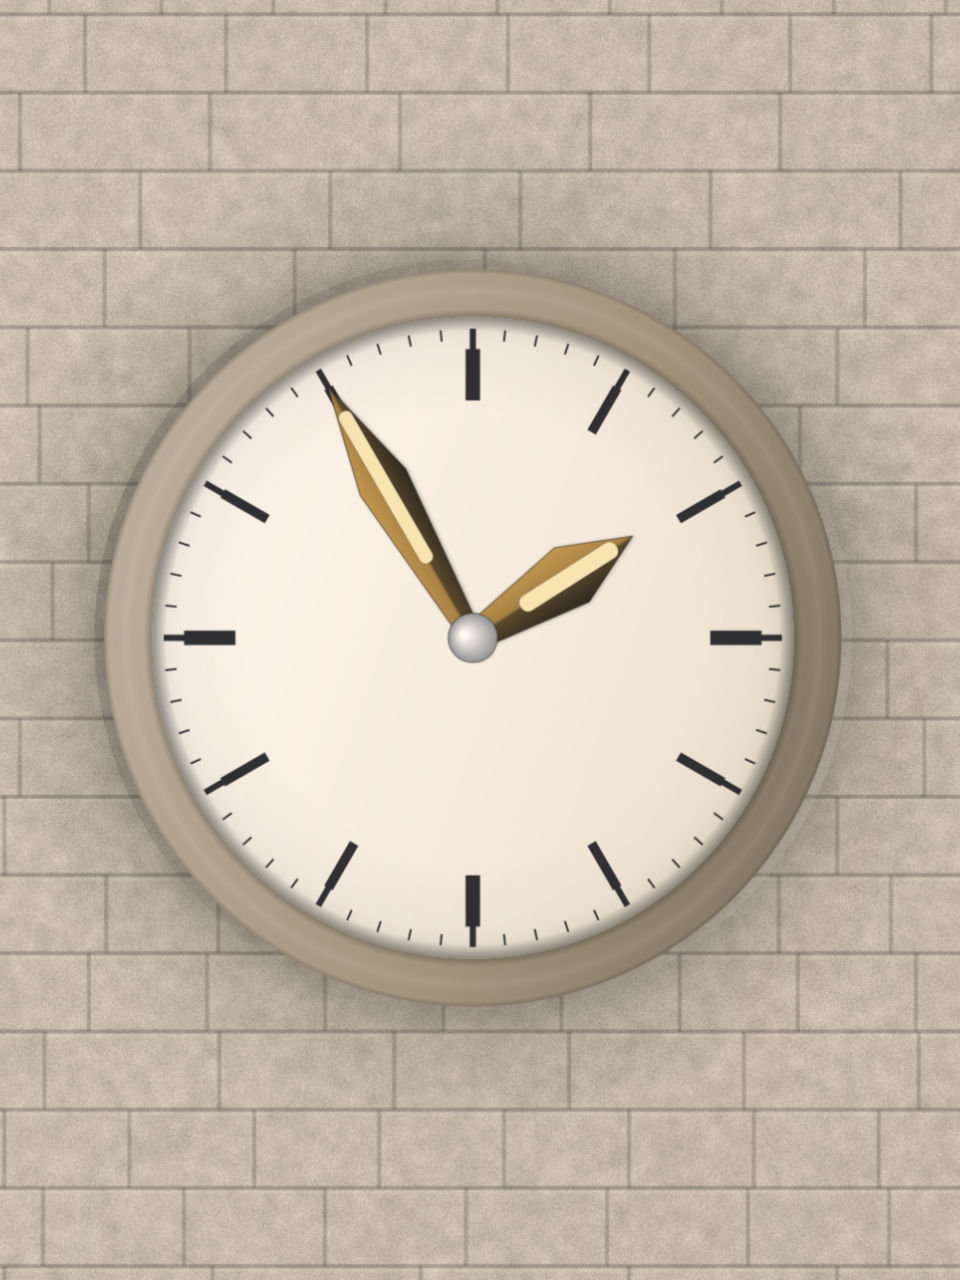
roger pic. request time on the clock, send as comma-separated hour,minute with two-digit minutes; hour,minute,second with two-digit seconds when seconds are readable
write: 1,55
